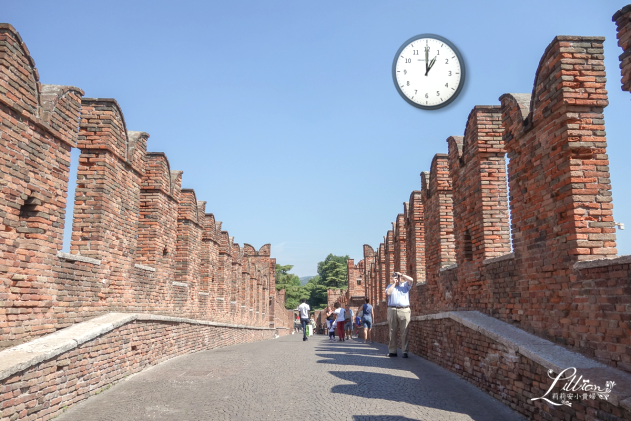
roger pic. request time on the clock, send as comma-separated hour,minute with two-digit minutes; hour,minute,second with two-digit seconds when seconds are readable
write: 1,00
